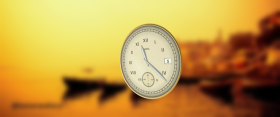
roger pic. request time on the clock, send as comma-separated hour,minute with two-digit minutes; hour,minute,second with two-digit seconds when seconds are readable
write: 11,22
